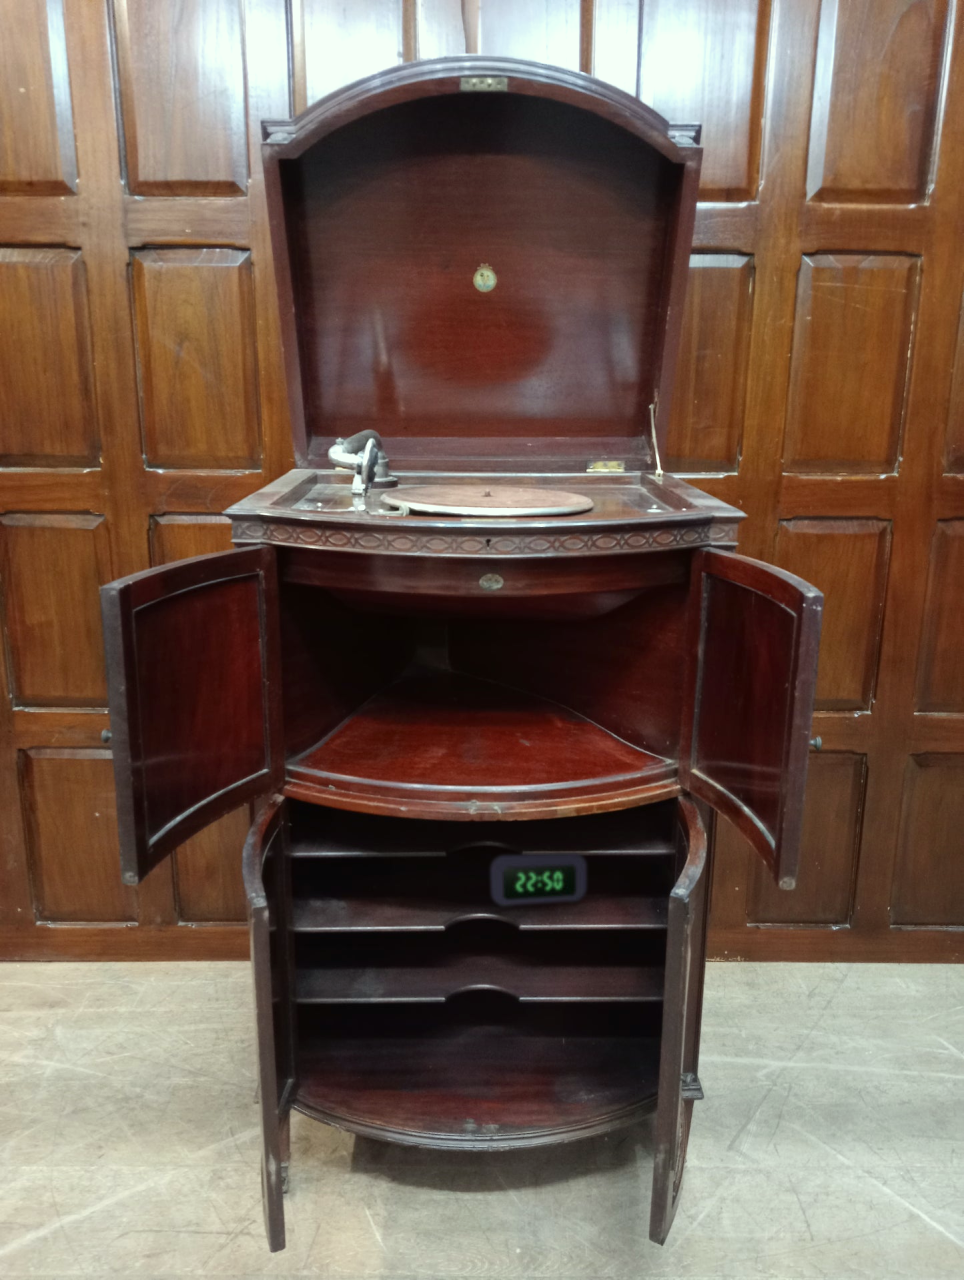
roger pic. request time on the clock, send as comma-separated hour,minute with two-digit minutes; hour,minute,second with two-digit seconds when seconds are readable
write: 22,50
